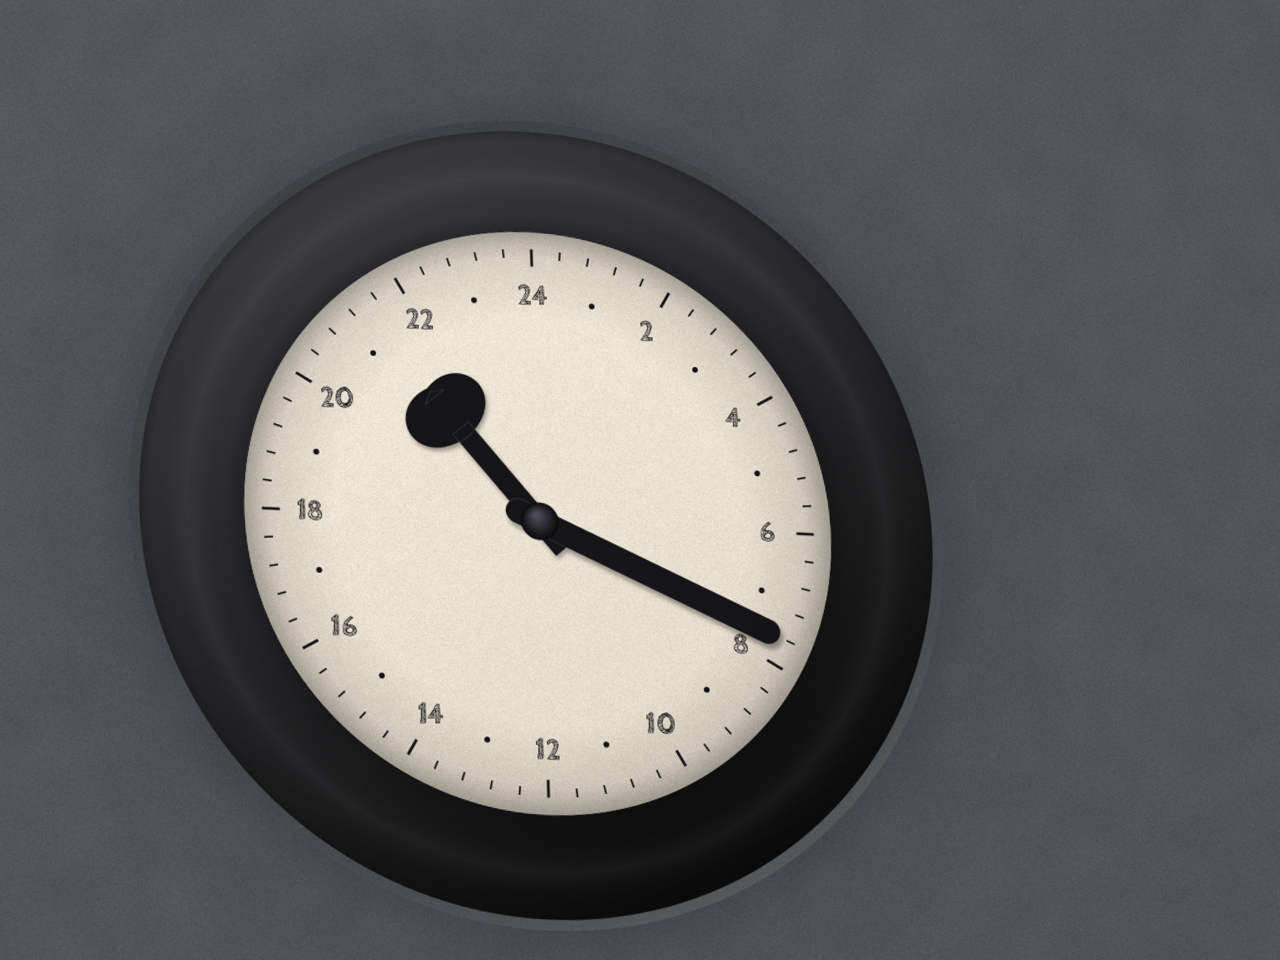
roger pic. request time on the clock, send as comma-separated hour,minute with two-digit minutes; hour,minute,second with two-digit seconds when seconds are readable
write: 21,19
